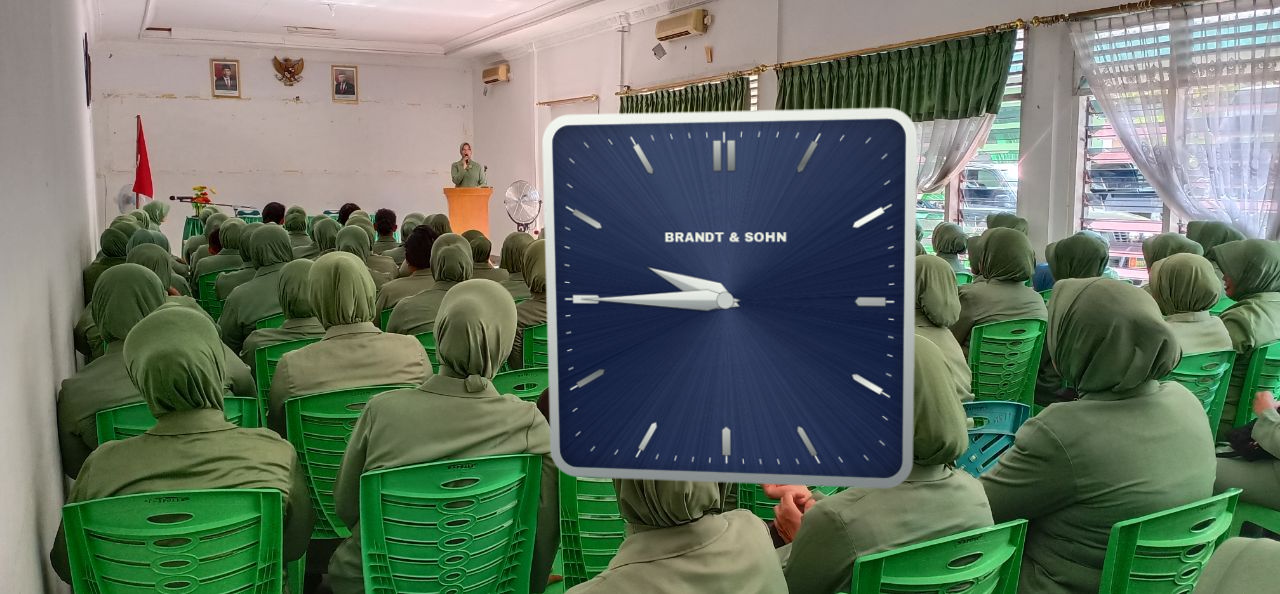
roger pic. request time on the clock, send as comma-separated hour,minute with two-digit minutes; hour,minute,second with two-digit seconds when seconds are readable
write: 9,45
